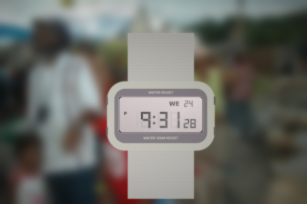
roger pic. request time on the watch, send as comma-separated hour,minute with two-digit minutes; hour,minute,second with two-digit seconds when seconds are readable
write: 9,31,28
